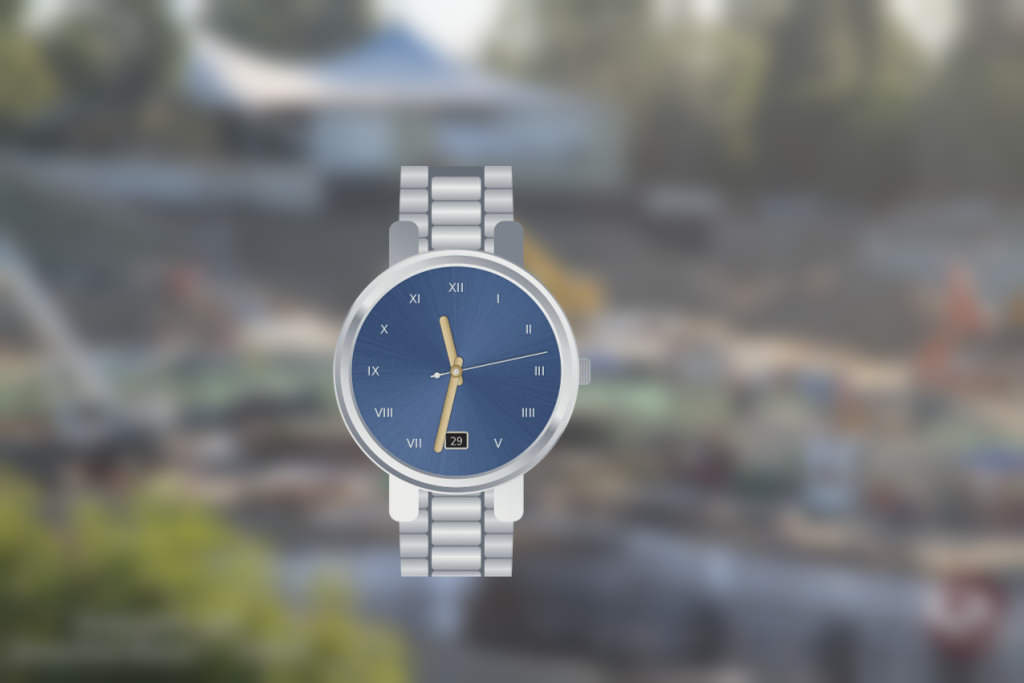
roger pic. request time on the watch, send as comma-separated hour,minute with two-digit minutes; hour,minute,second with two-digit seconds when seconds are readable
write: 11,32,13
